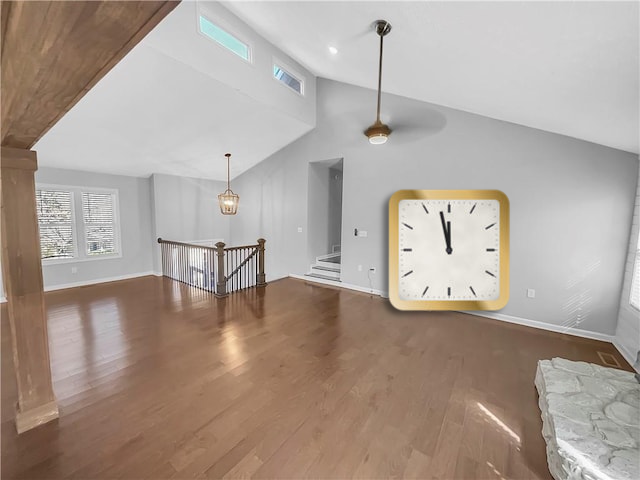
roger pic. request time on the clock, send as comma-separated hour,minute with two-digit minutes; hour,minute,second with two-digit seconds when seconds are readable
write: 11,58
